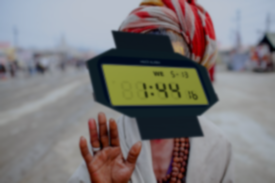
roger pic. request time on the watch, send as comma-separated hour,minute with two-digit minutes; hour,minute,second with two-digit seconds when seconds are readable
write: 1,44
